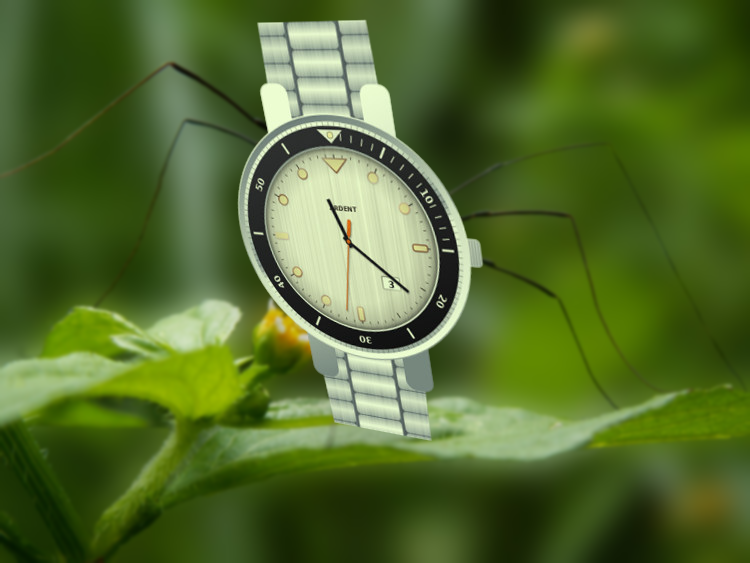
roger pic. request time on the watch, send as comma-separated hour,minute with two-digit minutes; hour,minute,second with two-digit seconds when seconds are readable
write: 11,21,32
